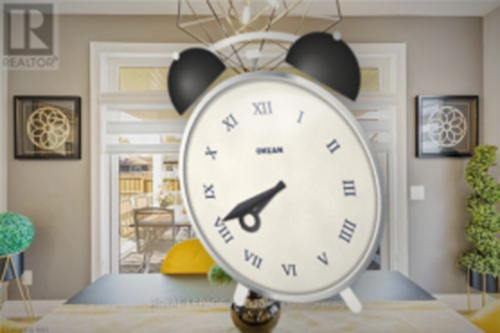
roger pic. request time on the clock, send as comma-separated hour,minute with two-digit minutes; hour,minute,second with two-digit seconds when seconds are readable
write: 7,41
